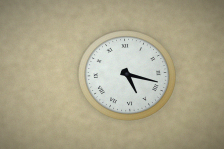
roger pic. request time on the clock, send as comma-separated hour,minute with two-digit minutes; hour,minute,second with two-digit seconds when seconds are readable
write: 5,18
